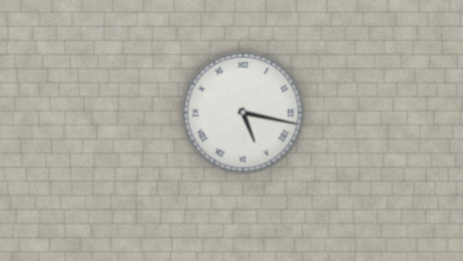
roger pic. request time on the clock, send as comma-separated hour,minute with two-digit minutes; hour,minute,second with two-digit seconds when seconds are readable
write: 5,17
